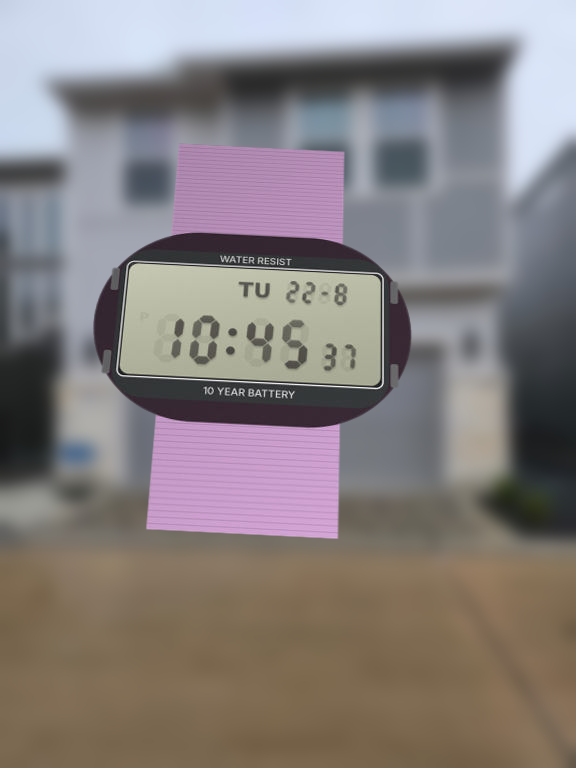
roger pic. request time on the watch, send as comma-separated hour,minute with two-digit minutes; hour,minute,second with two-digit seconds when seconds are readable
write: 10,45,37
